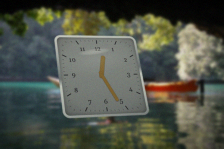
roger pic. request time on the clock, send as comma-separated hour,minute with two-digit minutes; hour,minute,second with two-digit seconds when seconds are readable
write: 12,26
